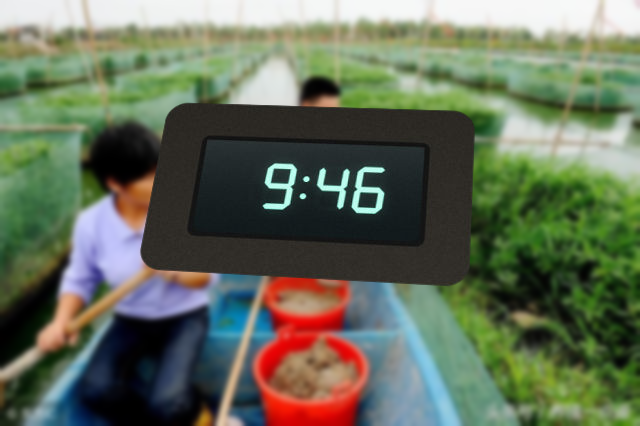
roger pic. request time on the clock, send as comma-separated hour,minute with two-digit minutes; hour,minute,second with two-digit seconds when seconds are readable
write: 9,46
